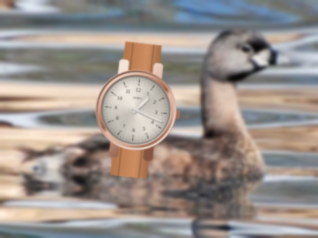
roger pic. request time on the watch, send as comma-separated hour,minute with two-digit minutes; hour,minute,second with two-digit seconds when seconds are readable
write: 1,18
